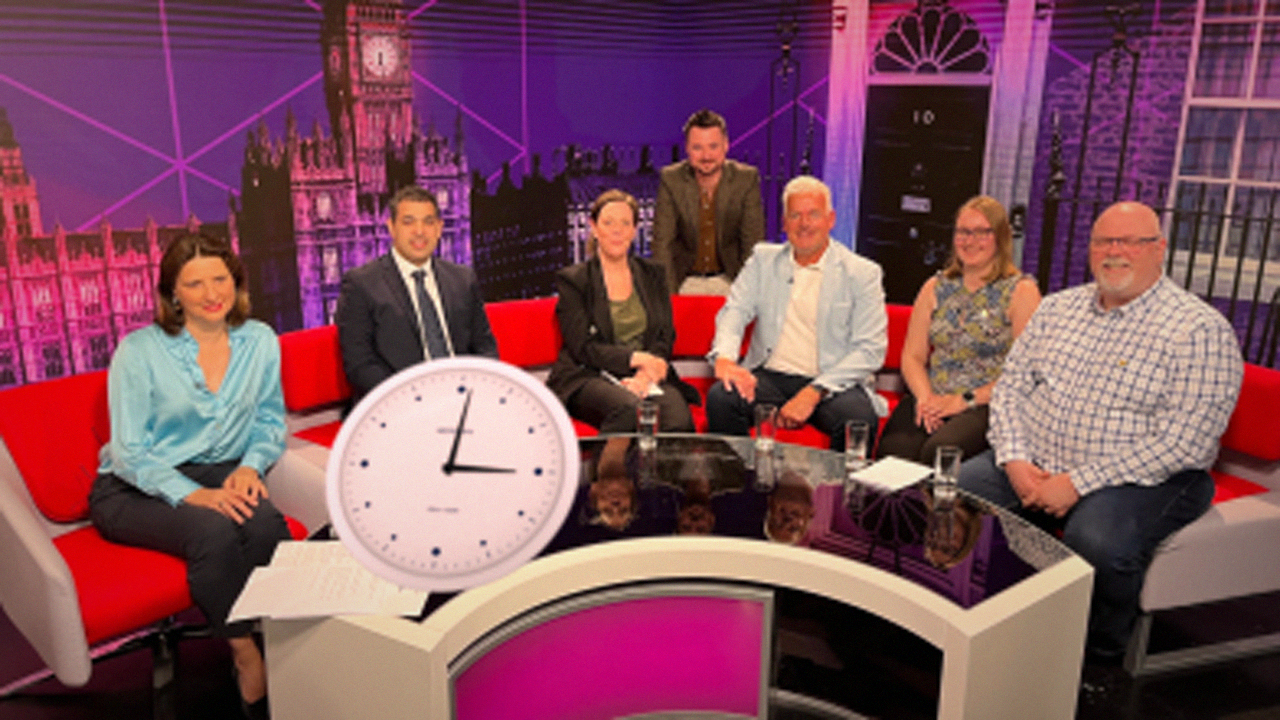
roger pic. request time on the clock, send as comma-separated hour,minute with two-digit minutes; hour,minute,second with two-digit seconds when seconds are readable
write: 3,01
